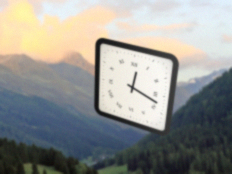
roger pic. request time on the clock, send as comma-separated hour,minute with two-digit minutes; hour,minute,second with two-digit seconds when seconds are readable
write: 12,18
